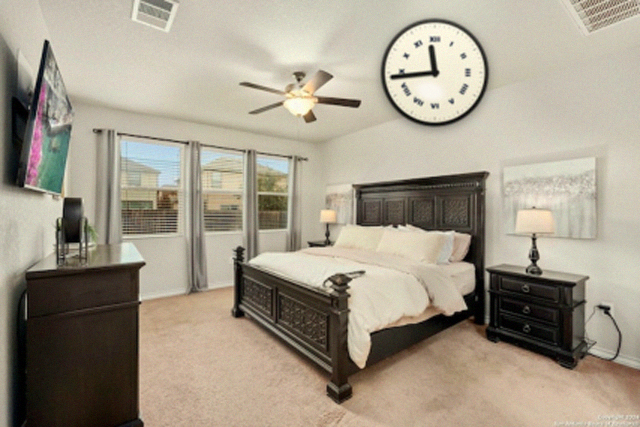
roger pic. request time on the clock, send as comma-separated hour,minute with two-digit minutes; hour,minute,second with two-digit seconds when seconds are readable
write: 11,44
